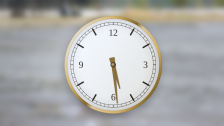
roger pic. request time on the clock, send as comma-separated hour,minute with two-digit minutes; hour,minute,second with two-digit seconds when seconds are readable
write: 5,29
